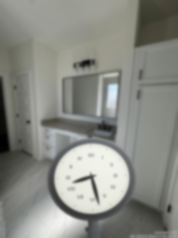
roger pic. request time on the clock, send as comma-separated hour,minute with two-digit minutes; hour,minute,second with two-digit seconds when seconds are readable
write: 8,28
